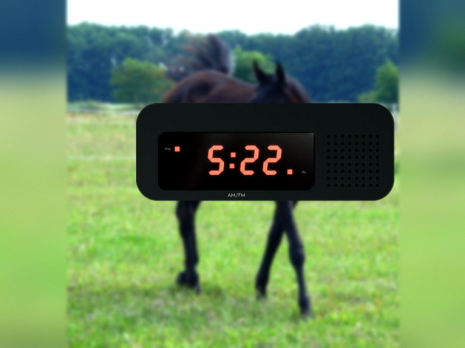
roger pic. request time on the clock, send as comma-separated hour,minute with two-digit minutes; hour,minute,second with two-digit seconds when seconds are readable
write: 5,22
